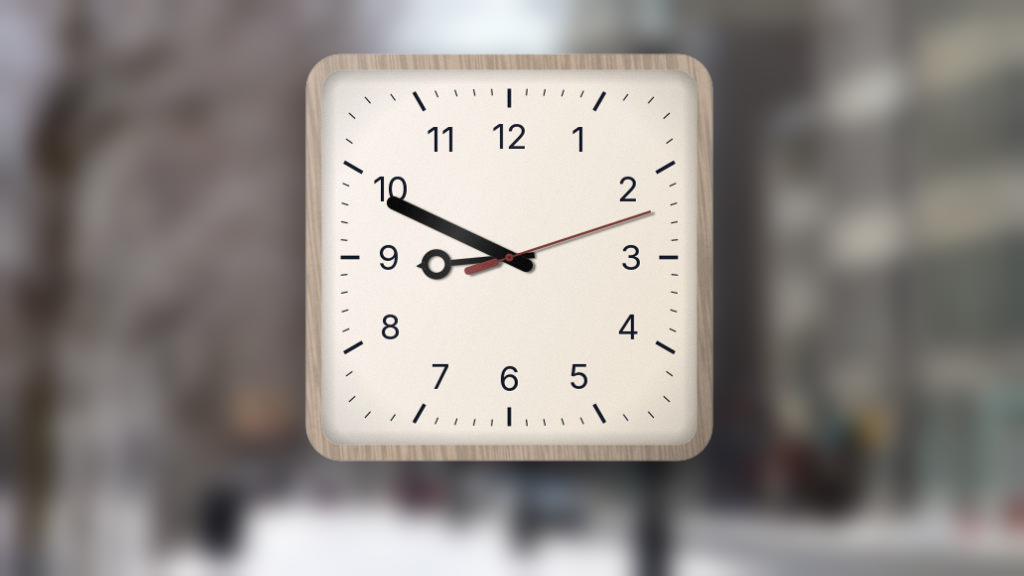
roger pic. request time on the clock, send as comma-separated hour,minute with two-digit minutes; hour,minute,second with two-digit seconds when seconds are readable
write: 8,49,12
